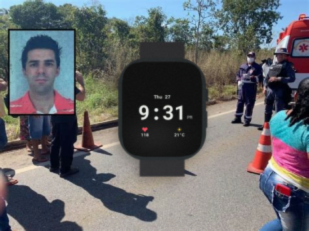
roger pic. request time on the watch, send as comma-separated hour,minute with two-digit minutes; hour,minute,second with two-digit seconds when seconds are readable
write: 9,31
